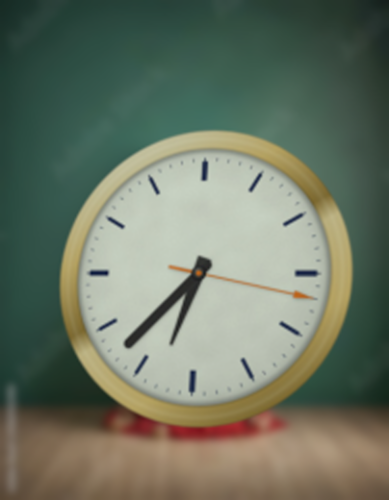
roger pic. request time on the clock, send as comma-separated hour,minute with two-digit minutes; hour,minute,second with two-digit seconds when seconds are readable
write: 6,37,17
